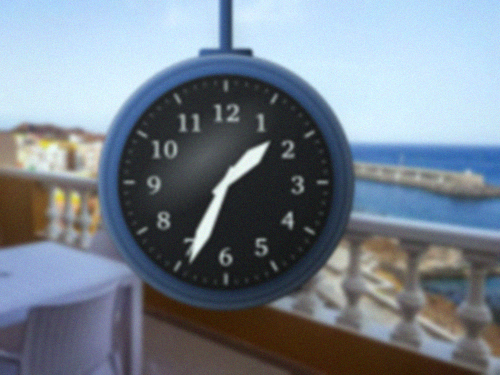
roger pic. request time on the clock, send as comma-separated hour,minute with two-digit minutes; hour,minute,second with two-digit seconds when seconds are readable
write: 1,34
